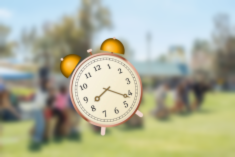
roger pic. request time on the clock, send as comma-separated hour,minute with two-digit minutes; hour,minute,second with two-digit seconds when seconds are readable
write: 8,22
